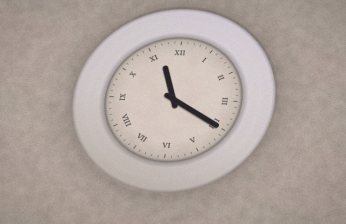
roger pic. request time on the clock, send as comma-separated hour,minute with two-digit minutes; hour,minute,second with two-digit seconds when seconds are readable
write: 11,20
